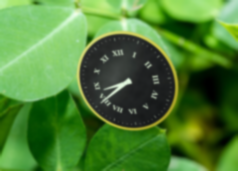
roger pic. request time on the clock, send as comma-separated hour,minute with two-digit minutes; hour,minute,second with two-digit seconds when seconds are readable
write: 8,40
